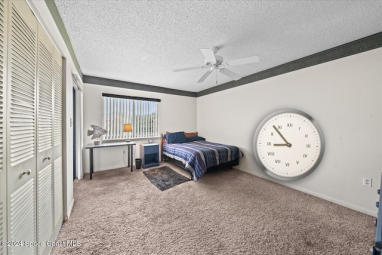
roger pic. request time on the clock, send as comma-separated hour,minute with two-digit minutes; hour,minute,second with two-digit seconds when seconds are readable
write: 8,53
